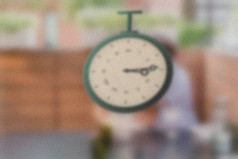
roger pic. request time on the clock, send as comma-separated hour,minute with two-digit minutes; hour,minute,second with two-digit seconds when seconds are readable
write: 3,14
